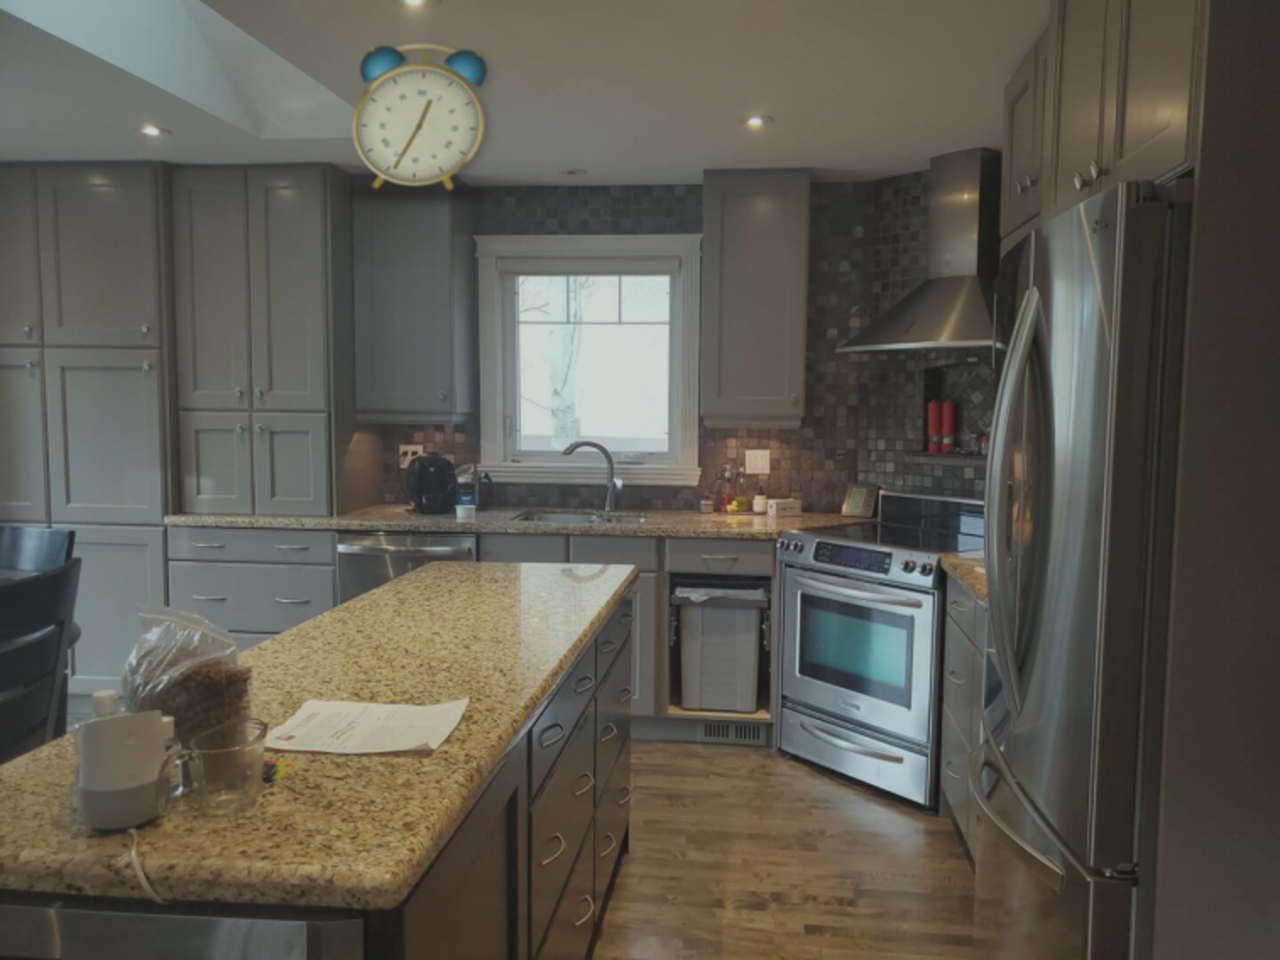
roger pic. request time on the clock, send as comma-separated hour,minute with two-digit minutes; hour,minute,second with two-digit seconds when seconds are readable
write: 12,34
